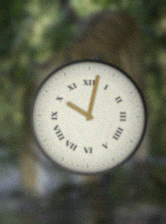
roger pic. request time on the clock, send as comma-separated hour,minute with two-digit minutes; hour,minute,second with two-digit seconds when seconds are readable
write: 10,02
